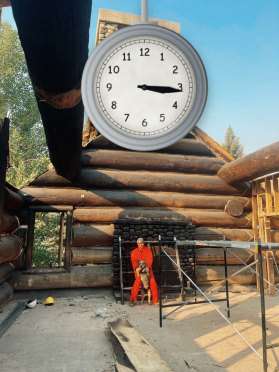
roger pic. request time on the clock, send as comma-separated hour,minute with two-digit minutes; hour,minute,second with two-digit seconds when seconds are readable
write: 3,16
